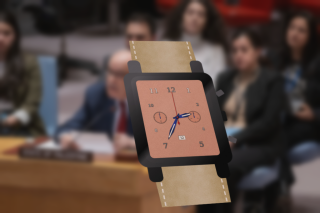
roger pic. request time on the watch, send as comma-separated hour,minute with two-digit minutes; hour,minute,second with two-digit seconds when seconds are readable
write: 2,35
